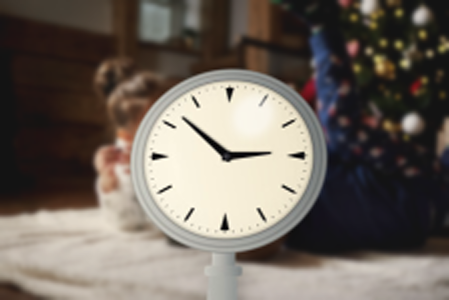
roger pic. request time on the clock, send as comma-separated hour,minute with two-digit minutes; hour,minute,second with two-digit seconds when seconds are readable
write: 2,52
